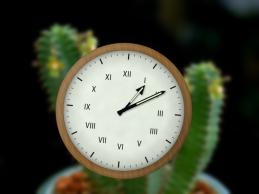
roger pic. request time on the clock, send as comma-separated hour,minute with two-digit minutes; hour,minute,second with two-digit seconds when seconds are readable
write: 1,10
